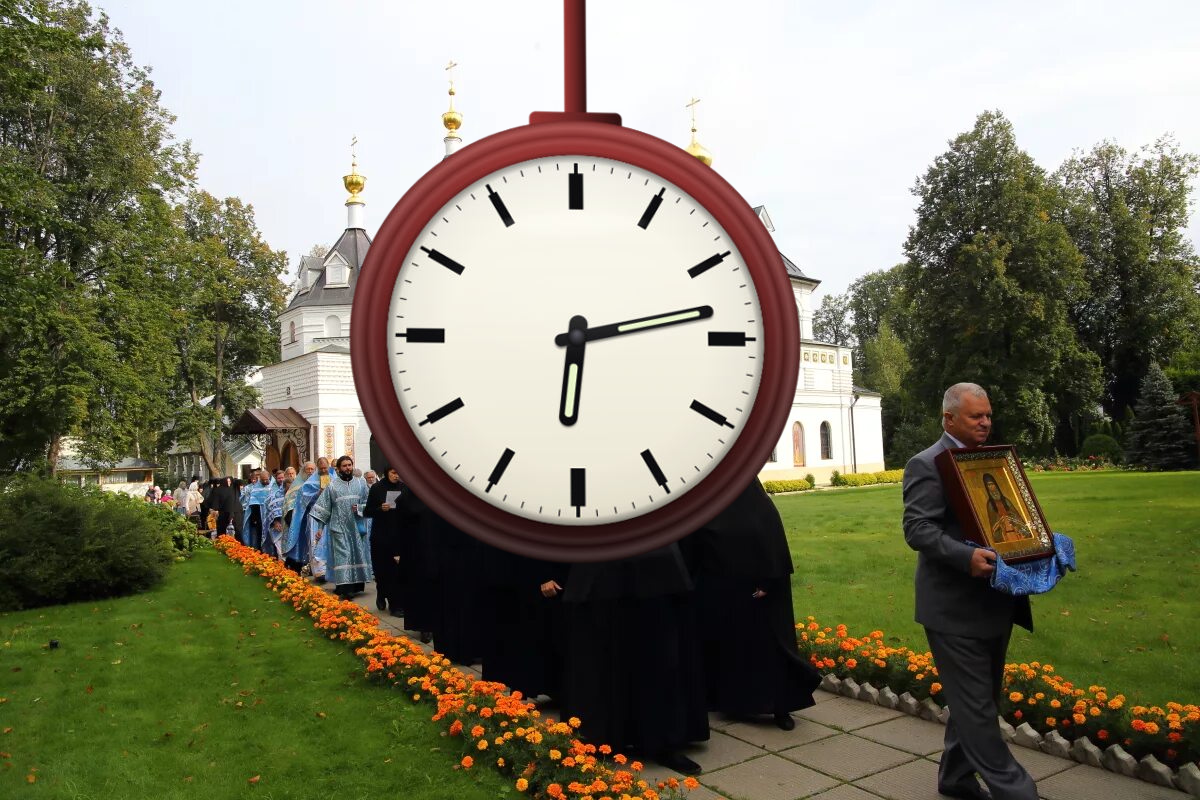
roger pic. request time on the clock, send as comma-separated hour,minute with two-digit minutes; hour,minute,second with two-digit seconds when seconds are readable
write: 6,13
